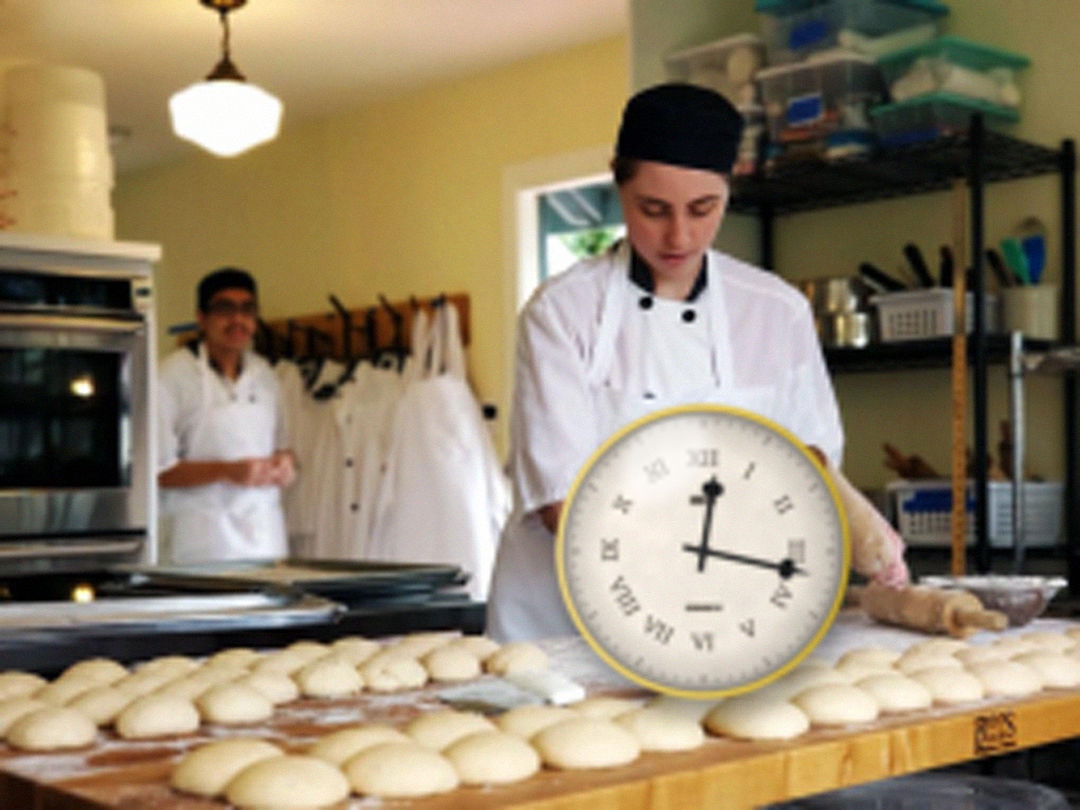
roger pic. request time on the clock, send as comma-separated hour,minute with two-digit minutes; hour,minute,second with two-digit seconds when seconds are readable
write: 12,17
